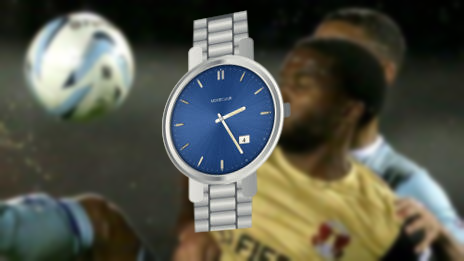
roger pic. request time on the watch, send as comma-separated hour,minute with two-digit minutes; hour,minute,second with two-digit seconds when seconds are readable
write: 2,25
